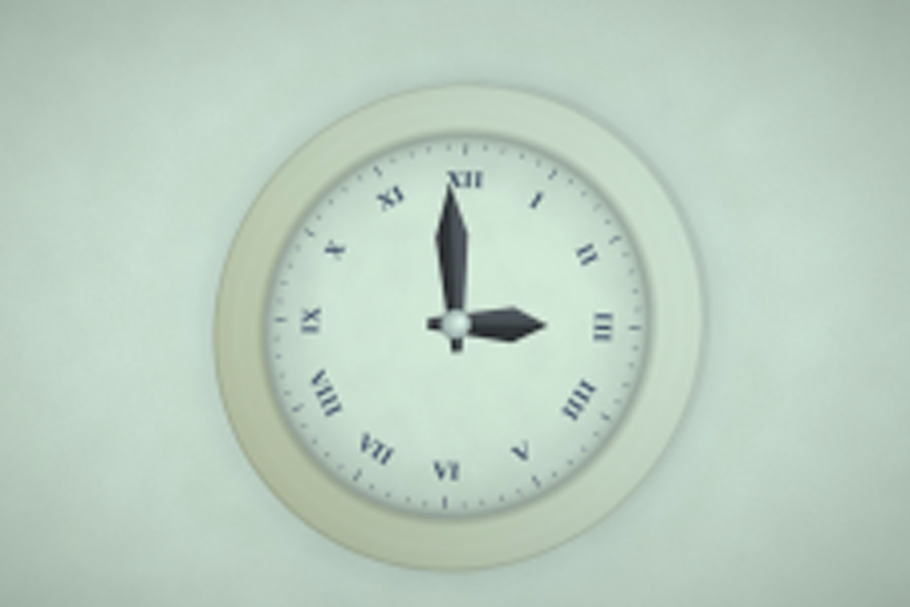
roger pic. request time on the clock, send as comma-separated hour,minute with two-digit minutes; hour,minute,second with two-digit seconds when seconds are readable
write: 2,59
